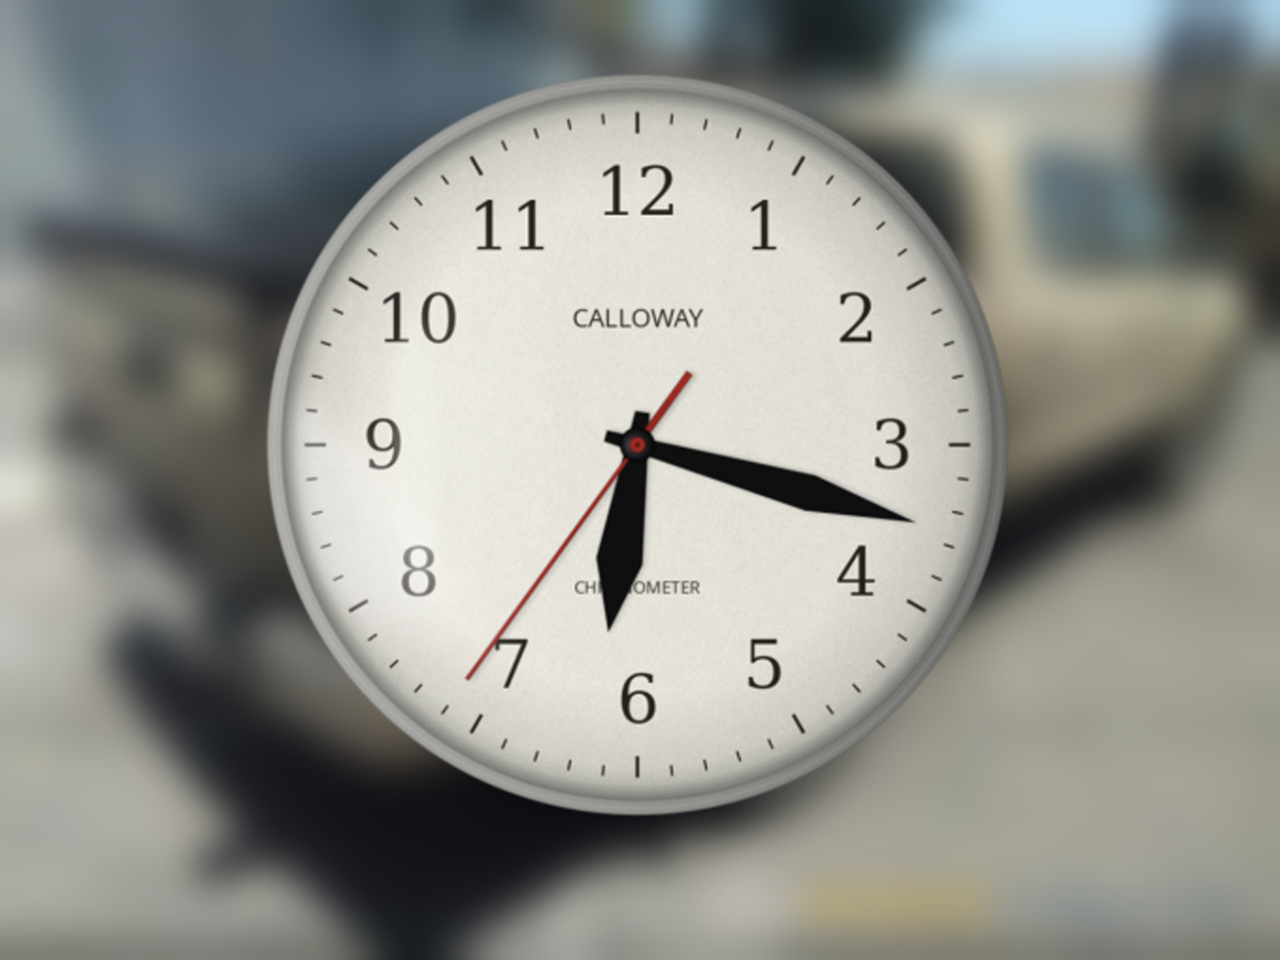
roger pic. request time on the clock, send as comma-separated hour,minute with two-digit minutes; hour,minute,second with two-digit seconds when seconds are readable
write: 6,17,36
